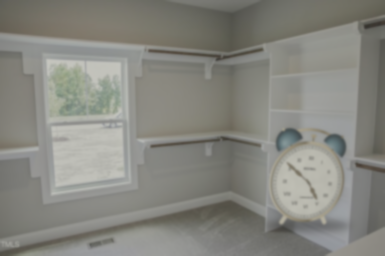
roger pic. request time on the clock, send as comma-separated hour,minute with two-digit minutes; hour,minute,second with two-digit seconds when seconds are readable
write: 4,51
